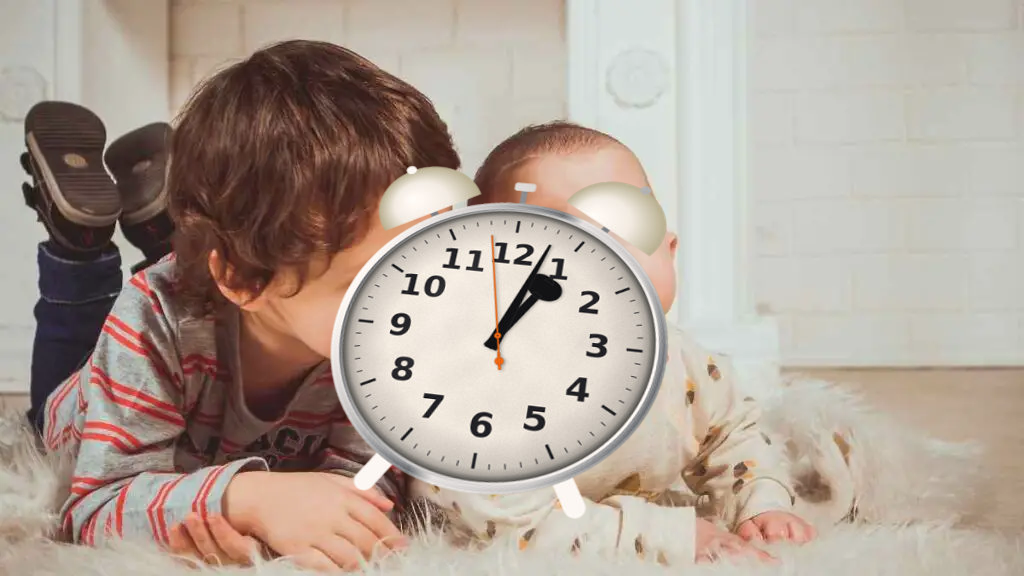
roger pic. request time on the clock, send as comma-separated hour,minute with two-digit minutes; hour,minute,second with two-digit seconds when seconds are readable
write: 1,02,58
